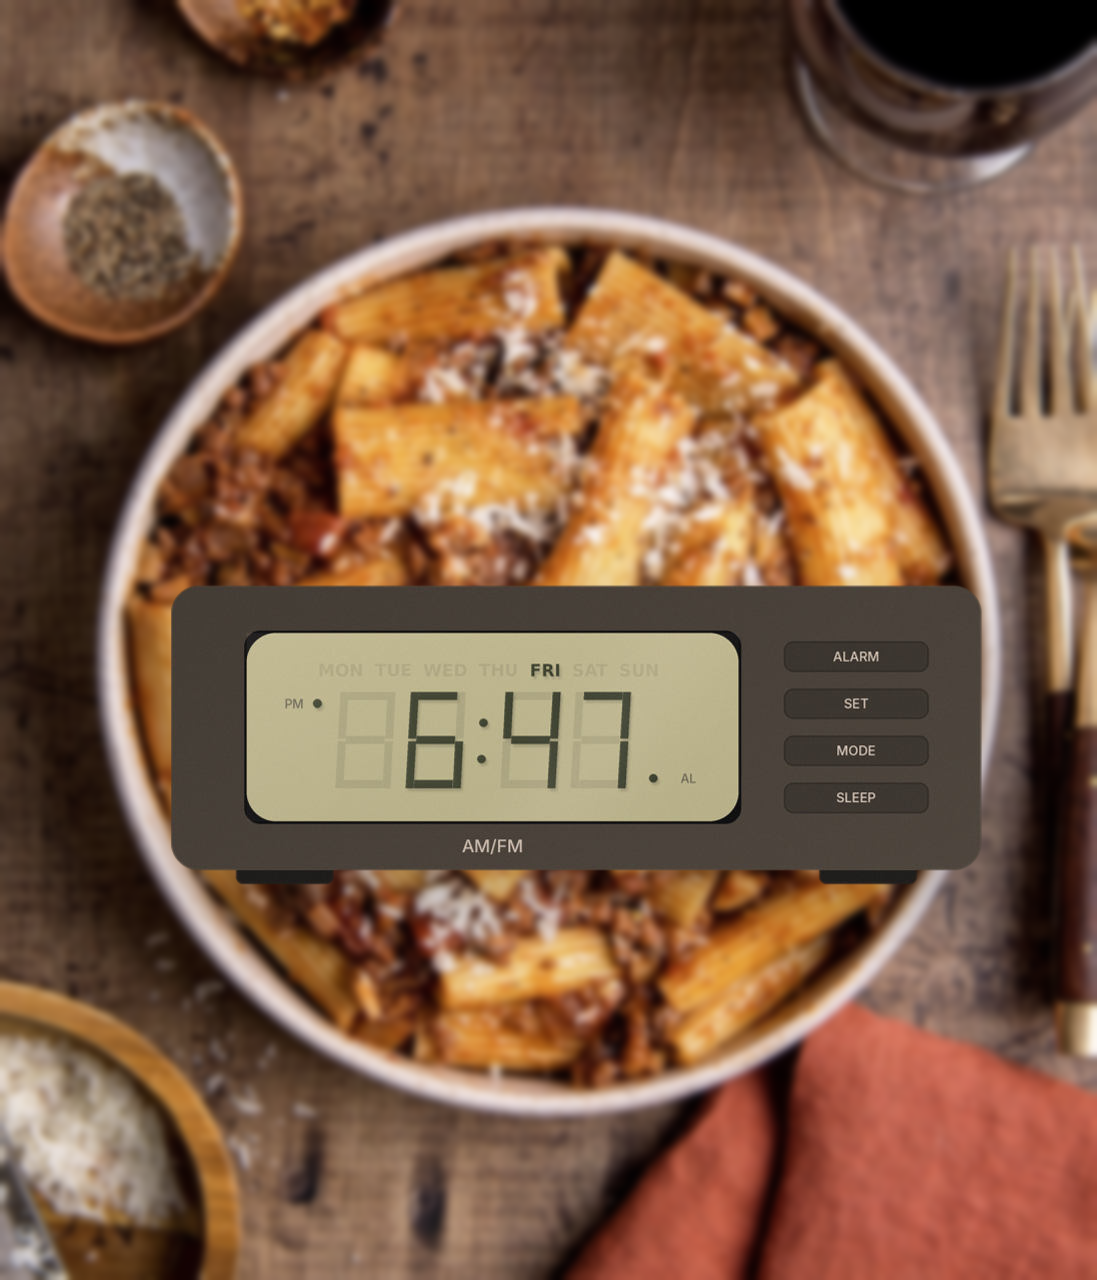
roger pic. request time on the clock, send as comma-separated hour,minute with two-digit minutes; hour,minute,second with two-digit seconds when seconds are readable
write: 6,47
